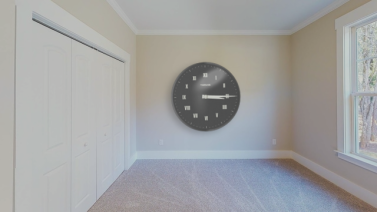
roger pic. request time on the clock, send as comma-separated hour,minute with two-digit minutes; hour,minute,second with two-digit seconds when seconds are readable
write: 3,15
